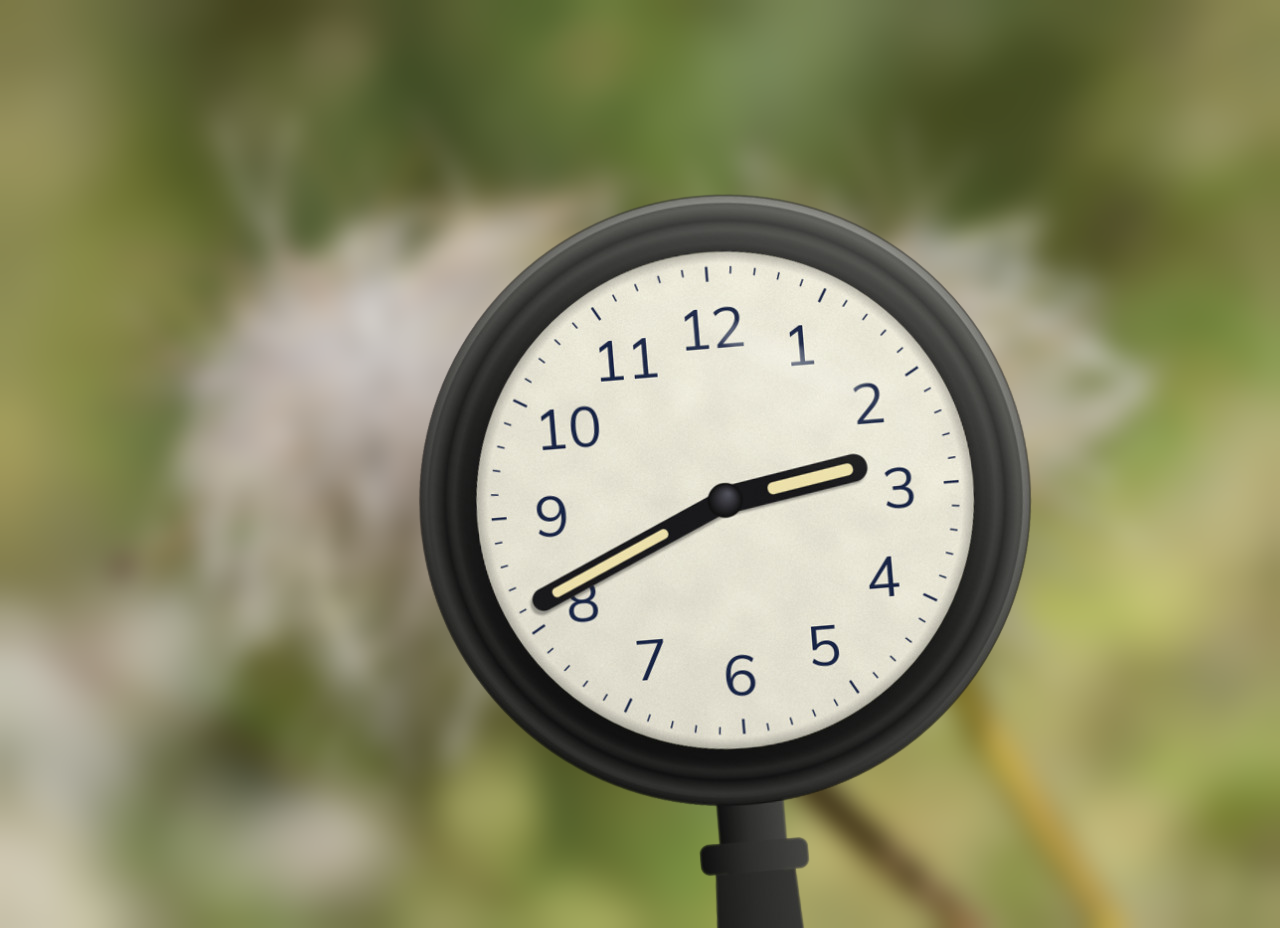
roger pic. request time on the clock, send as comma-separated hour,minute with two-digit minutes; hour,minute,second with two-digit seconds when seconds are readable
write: 2,41
